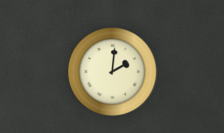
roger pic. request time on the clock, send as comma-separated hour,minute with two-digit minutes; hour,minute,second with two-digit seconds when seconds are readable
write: 2,01
